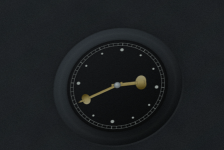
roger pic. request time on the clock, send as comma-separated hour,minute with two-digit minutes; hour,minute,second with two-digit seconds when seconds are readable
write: 2,40
